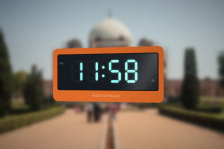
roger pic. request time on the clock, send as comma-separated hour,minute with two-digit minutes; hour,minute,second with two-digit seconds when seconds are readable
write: 11,58
